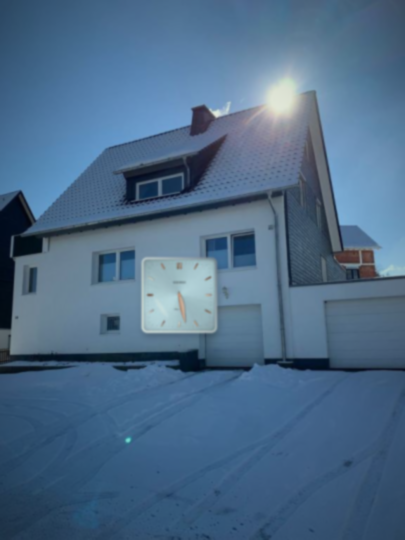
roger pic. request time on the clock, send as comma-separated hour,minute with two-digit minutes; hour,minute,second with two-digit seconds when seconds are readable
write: 5,28
